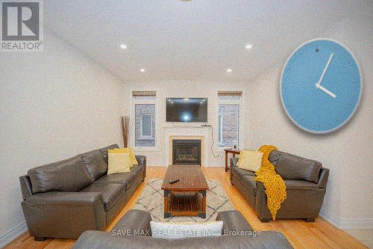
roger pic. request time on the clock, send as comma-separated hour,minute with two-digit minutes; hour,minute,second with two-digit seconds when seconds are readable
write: 4,05
